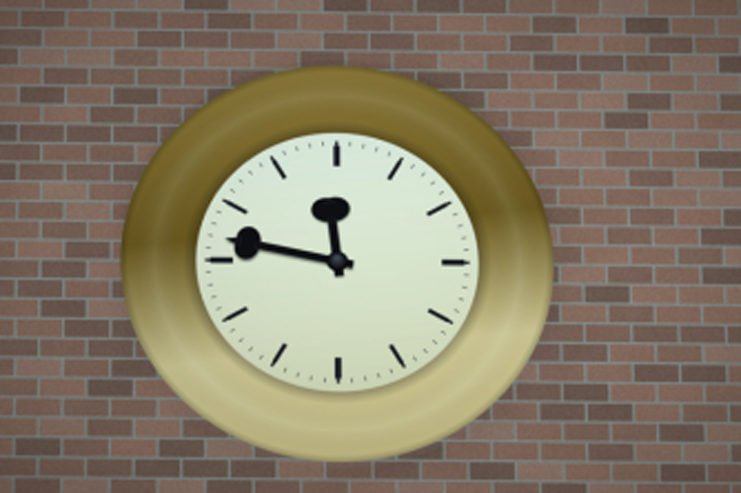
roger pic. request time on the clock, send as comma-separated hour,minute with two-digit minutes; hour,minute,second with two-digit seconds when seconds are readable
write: 11,47
